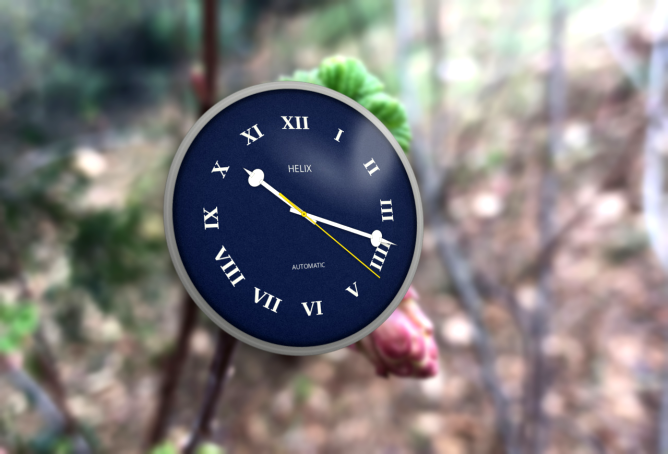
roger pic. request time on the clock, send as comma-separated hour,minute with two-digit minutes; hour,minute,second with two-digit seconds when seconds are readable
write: 10,18,22
